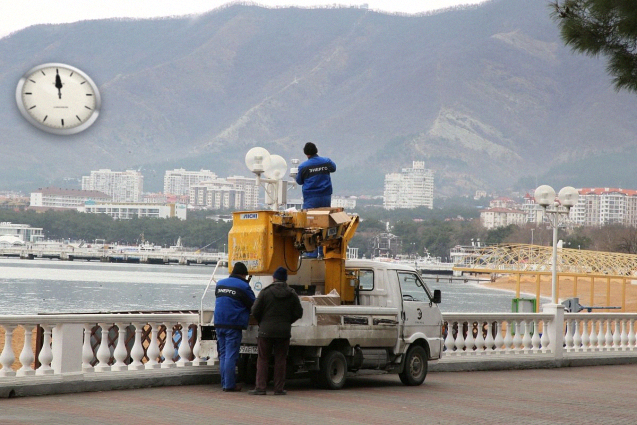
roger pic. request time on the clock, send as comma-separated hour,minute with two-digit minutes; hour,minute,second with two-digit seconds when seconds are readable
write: 12,00
